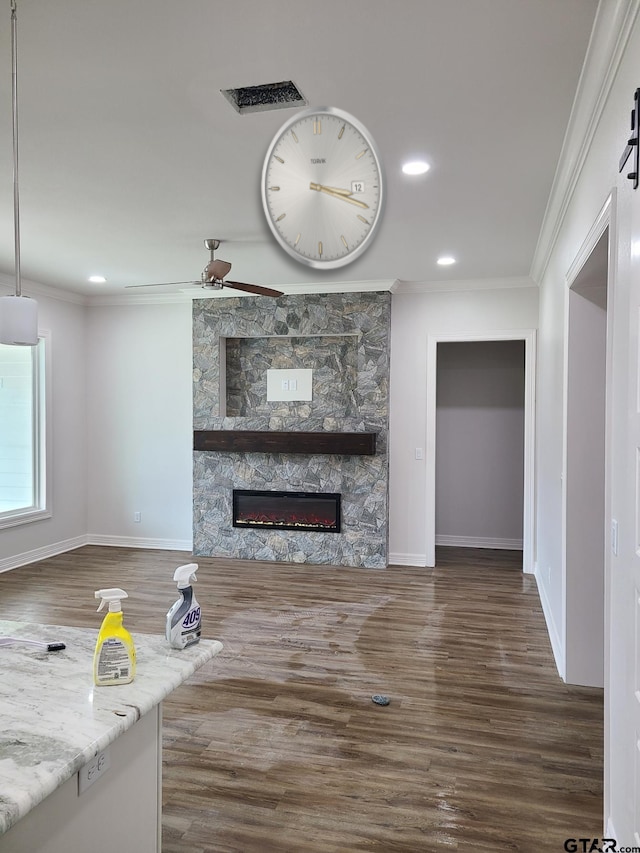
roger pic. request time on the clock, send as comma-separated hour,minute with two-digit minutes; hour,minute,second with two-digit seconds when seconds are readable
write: 3,18
